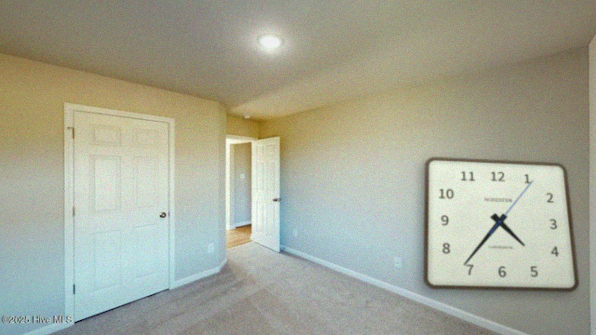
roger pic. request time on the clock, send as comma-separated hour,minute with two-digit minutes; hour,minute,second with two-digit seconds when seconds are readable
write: 4,36,06
